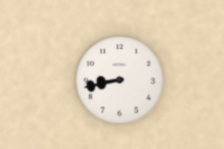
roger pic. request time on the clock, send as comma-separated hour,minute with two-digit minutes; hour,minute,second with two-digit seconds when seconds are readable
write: 8,43
